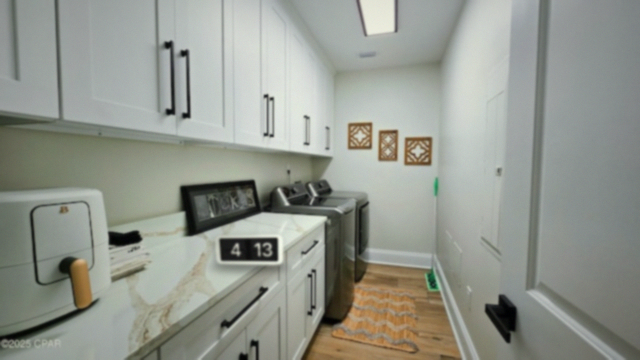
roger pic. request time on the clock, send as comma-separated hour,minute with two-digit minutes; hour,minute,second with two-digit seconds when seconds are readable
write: 4,13
